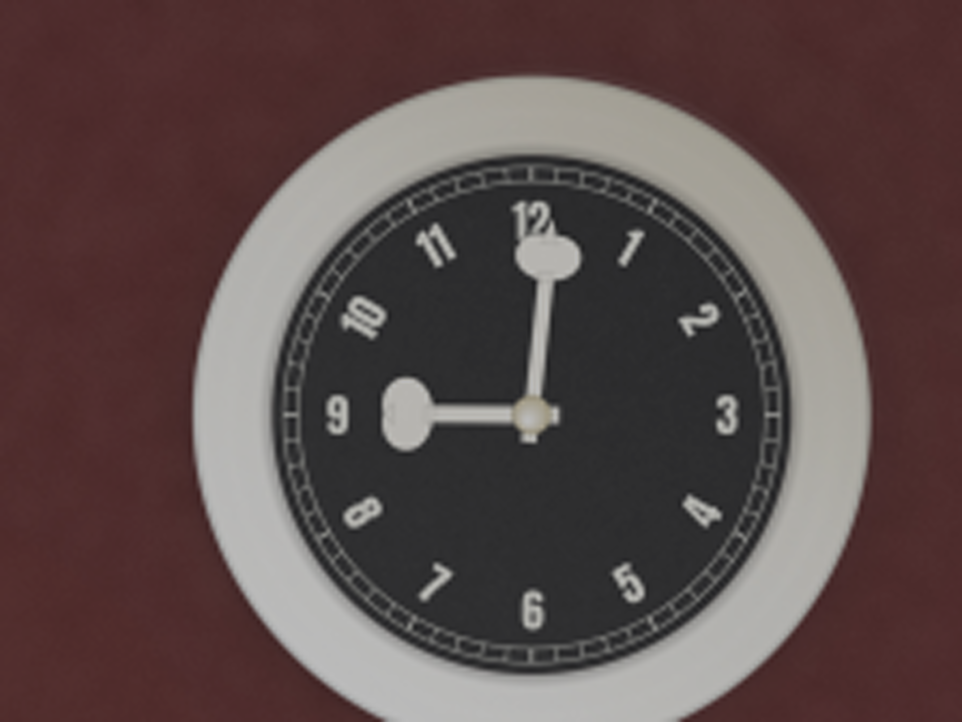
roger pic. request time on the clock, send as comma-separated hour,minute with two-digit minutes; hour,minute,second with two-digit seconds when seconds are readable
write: 9,01
